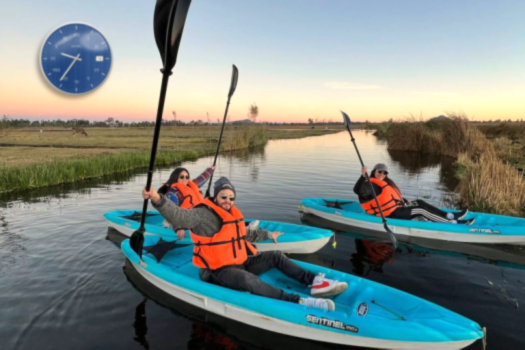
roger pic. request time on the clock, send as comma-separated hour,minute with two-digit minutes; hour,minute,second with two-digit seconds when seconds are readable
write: 9,36
